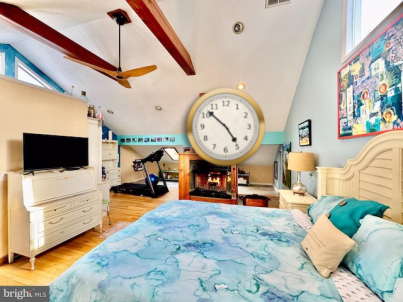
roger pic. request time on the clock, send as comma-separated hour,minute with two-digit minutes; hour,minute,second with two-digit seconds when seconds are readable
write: 4,52
